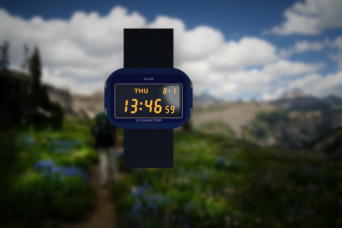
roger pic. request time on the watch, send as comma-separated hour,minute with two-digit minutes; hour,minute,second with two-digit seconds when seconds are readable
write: 13,46,59
